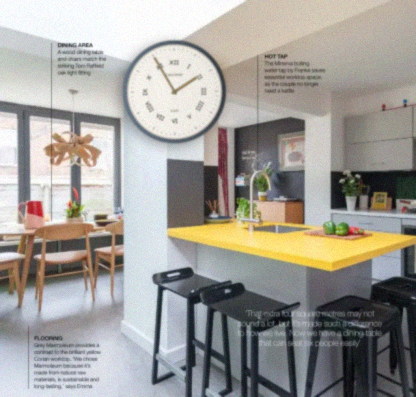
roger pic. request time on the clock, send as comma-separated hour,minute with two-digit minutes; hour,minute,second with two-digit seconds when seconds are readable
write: 1,55
